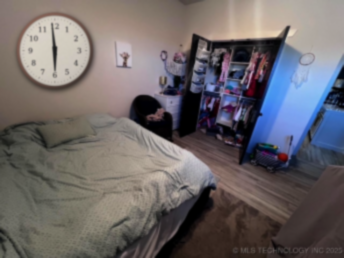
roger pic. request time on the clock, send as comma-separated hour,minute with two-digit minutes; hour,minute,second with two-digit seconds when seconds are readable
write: 5,59
